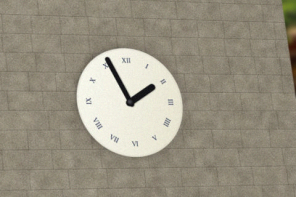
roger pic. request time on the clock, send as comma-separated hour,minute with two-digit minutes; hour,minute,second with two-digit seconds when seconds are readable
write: 1,56
